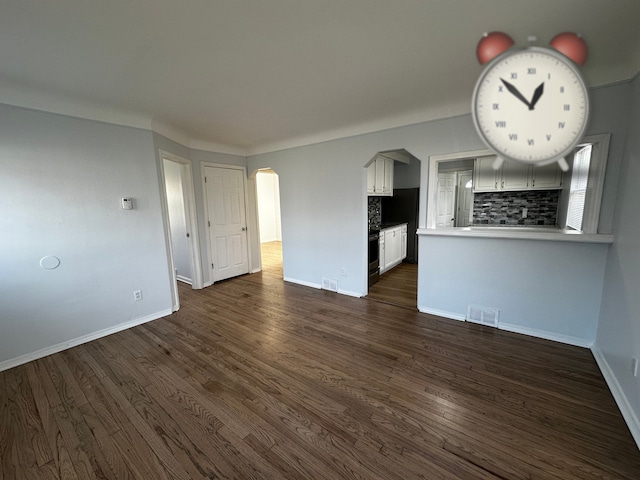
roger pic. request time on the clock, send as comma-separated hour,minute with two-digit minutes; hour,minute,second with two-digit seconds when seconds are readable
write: 12,52
